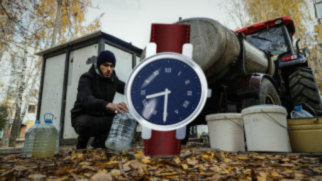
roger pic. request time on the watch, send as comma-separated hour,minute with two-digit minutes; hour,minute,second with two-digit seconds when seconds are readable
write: 8,30
